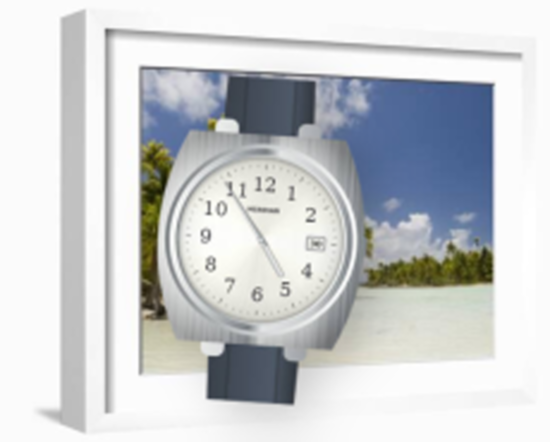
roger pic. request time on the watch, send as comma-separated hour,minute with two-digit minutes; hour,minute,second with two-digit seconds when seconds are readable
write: 4,54
